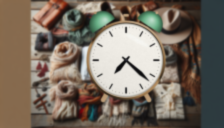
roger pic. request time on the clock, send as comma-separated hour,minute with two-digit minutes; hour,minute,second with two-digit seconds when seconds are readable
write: 7,22
